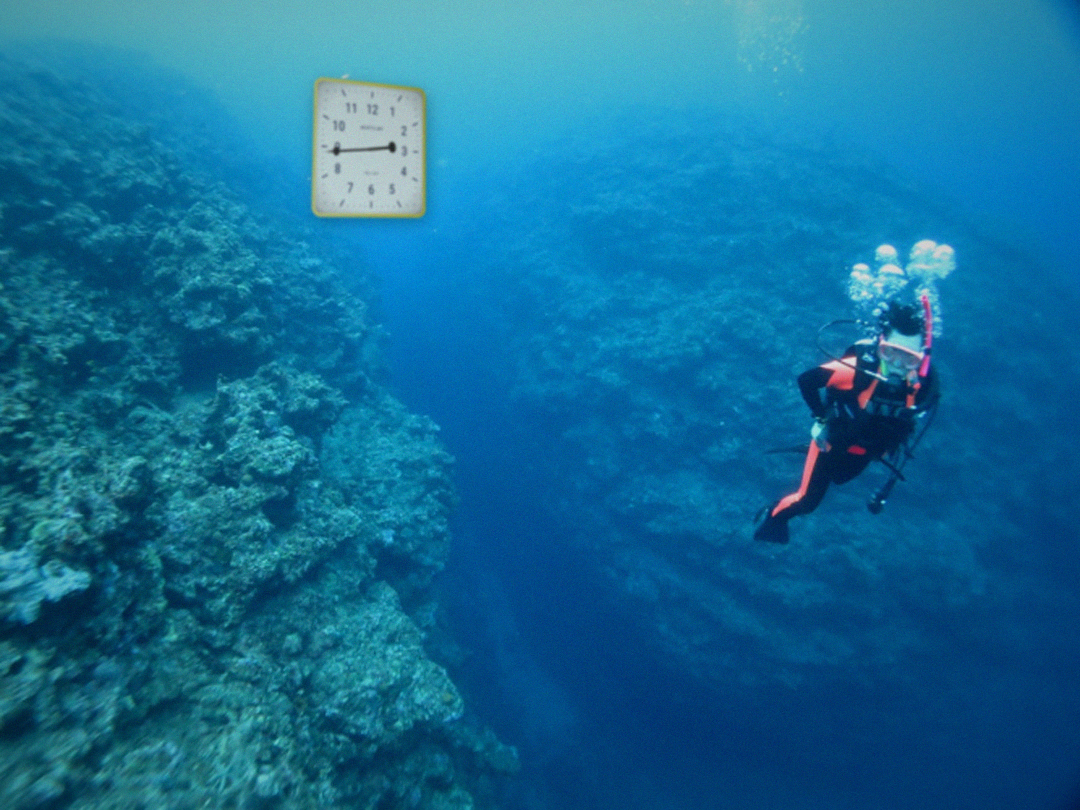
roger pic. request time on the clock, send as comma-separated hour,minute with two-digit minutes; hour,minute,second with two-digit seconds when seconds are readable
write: 2,44
